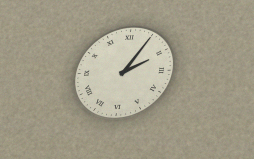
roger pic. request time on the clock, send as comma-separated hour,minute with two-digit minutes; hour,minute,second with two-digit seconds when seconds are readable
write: 2,05
